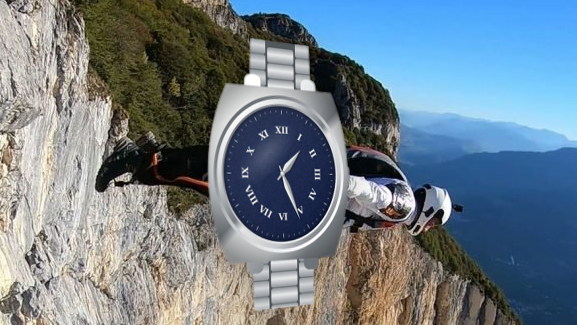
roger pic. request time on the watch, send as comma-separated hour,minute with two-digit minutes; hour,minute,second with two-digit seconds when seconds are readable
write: 1,26
